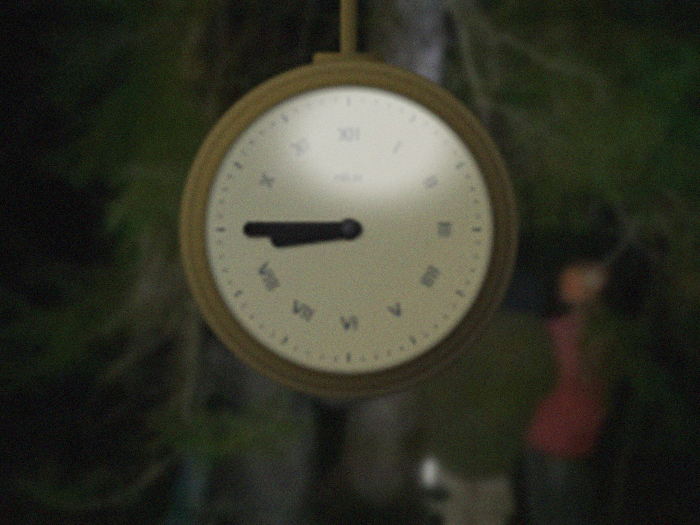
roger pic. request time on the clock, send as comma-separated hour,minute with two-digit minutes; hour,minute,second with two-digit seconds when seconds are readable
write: 8,45
